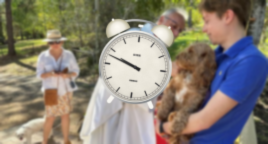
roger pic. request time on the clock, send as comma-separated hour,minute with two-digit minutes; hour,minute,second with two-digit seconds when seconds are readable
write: 9,48
